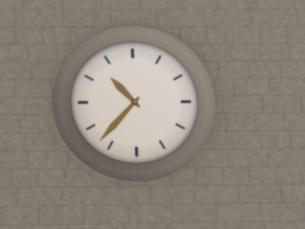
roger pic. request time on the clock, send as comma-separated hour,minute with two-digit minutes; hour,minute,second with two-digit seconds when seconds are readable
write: 10,37
